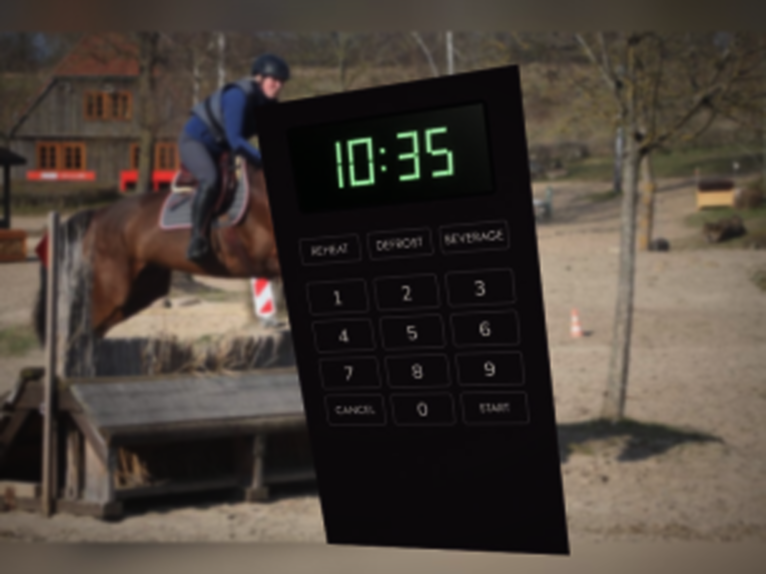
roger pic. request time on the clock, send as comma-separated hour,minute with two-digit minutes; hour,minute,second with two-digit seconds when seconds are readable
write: 10,35
